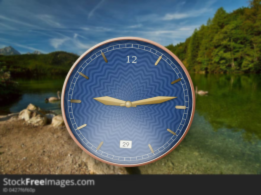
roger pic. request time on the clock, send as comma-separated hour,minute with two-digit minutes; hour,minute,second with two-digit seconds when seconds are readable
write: 9,13
